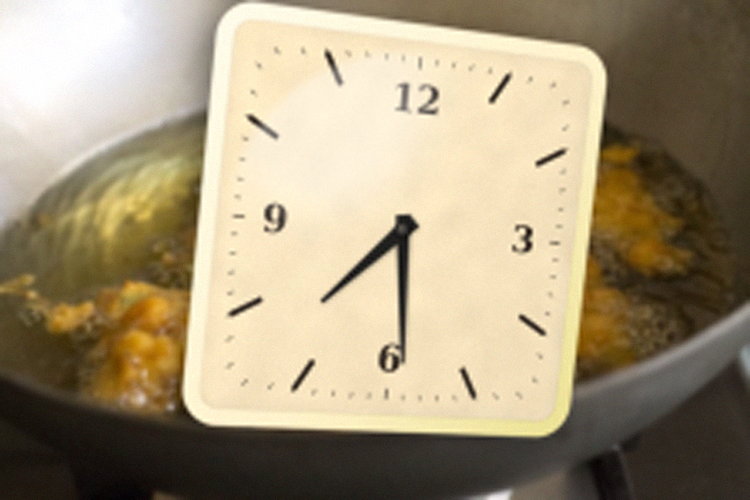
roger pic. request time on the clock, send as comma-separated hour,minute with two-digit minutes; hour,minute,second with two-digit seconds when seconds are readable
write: 7,29
